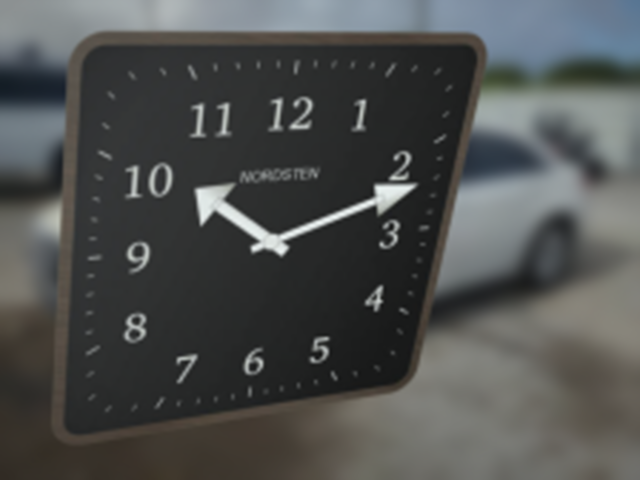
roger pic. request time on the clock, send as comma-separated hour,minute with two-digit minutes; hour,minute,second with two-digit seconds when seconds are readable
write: 10,12
